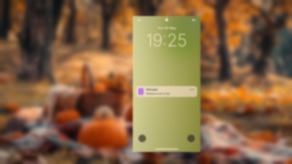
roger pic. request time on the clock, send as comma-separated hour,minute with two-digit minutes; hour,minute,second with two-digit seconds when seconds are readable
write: 19,25
